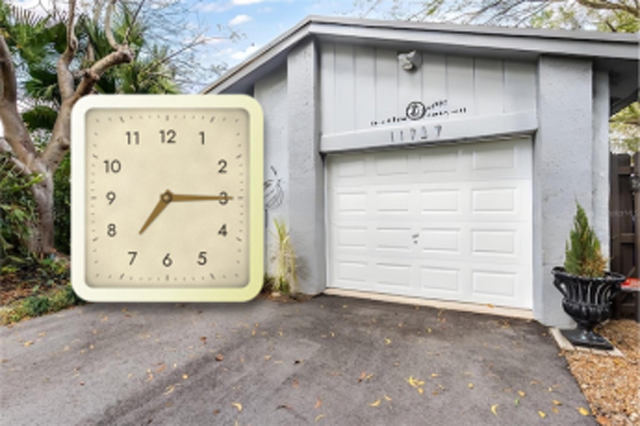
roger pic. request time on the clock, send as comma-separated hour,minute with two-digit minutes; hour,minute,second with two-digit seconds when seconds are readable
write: 7,15
